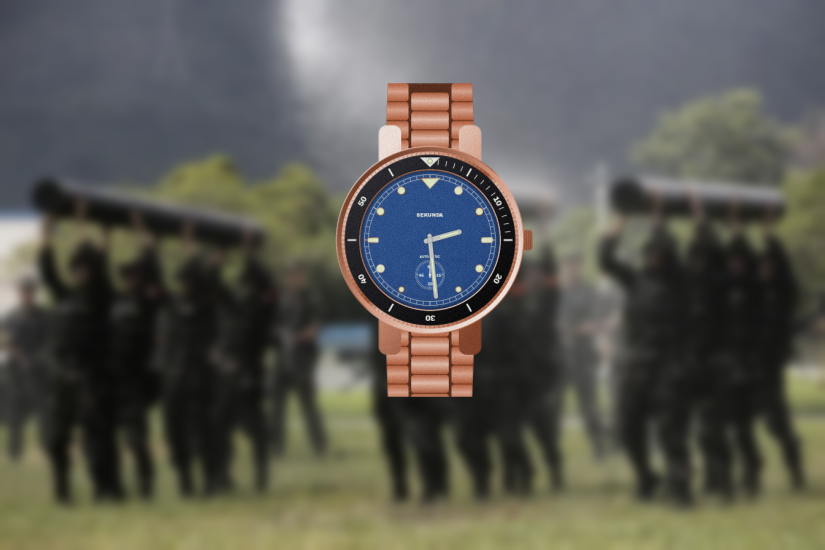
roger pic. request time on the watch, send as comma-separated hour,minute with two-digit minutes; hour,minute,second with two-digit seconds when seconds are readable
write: 2,29
